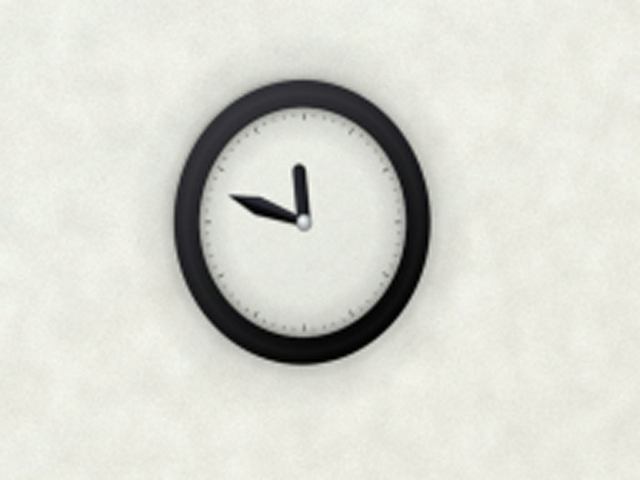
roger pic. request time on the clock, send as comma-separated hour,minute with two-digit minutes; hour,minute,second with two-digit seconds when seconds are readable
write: 11,48
